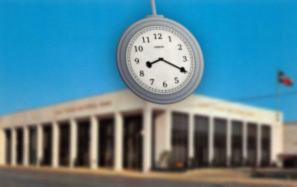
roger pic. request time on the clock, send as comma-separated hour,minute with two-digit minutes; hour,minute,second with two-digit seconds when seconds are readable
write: 8,20
